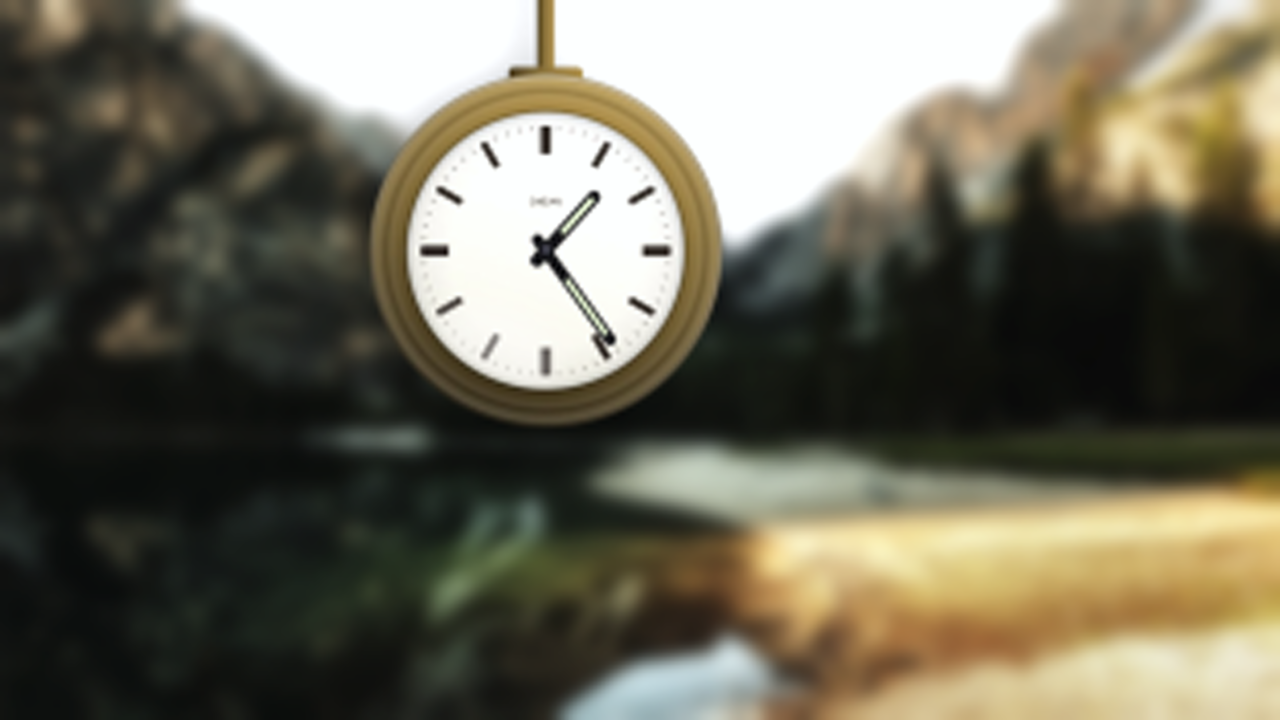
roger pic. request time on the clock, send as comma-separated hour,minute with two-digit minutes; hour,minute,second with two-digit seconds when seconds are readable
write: 1,24
